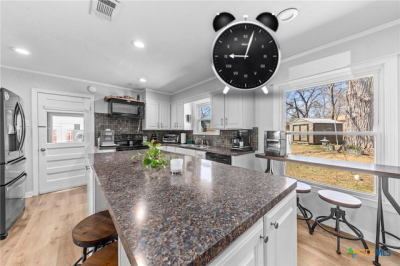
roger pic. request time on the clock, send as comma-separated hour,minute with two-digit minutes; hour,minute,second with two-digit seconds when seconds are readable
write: 9,03
